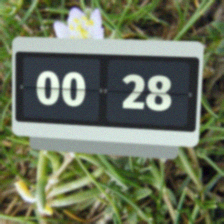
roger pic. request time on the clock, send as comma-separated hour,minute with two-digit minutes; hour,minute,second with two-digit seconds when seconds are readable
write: 0,28
